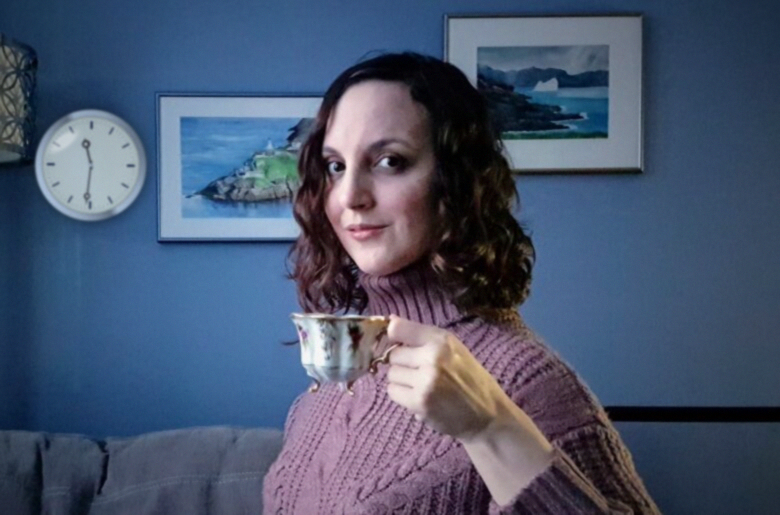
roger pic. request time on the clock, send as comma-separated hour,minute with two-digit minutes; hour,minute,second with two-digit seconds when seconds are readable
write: 11,31
